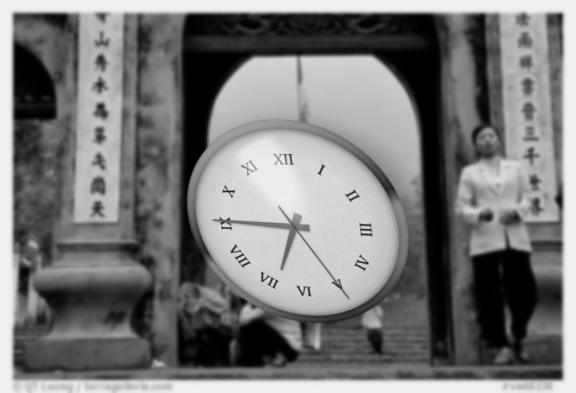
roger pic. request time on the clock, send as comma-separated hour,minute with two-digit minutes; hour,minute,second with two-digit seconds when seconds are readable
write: 6,45,25
